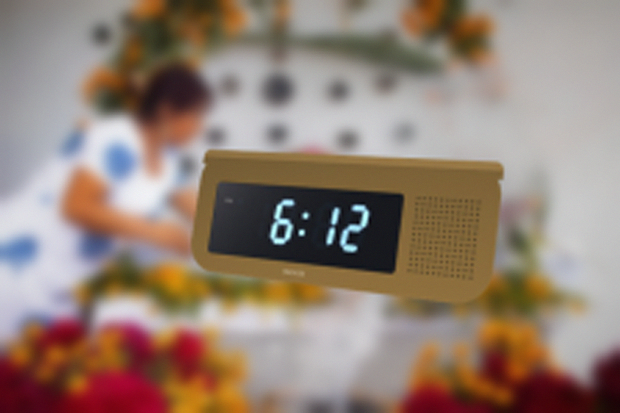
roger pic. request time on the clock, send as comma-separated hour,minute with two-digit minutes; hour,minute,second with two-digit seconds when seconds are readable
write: 6,12
